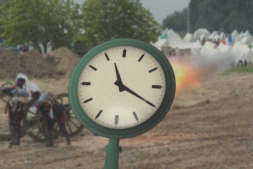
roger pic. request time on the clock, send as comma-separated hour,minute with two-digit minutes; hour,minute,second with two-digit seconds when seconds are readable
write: 11,20
